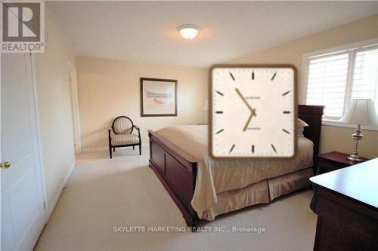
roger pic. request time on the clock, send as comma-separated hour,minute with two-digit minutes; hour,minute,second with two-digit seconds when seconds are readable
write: 6,54
